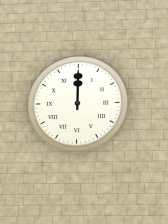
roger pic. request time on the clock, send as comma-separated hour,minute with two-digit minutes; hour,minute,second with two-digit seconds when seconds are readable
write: 12,00
